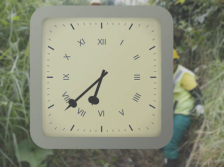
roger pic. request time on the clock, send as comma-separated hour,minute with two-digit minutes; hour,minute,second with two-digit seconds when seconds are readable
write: 6,38
